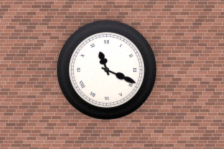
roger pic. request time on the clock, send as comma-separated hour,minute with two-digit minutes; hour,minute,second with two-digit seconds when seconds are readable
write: 11,19
